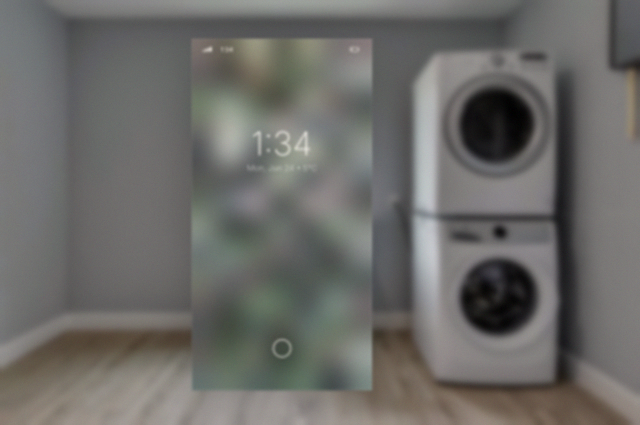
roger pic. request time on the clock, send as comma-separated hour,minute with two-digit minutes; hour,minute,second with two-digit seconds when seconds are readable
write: 1,34
